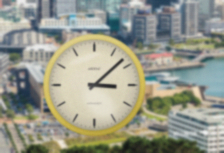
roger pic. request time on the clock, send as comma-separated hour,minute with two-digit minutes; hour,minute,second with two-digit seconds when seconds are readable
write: 3,08
